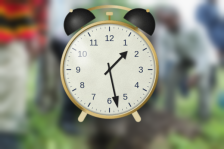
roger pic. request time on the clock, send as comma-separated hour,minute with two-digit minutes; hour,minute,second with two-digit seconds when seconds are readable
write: 1,28
